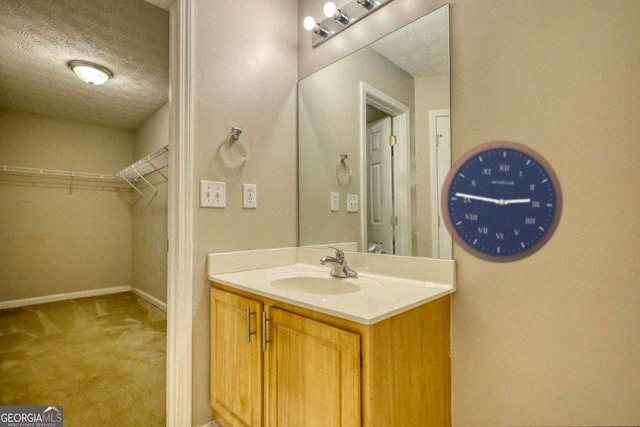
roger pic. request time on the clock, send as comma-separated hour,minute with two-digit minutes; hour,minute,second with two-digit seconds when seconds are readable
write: 2,46
